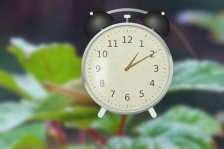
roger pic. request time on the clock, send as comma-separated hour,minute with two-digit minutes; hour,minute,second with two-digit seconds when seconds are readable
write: 1,10
